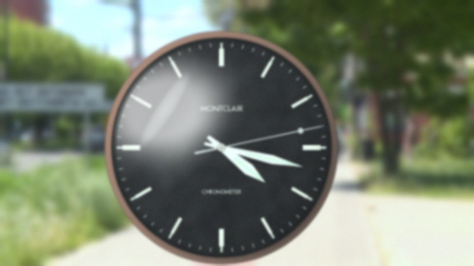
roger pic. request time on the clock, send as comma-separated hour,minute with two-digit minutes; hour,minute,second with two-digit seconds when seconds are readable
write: 4,17,13
